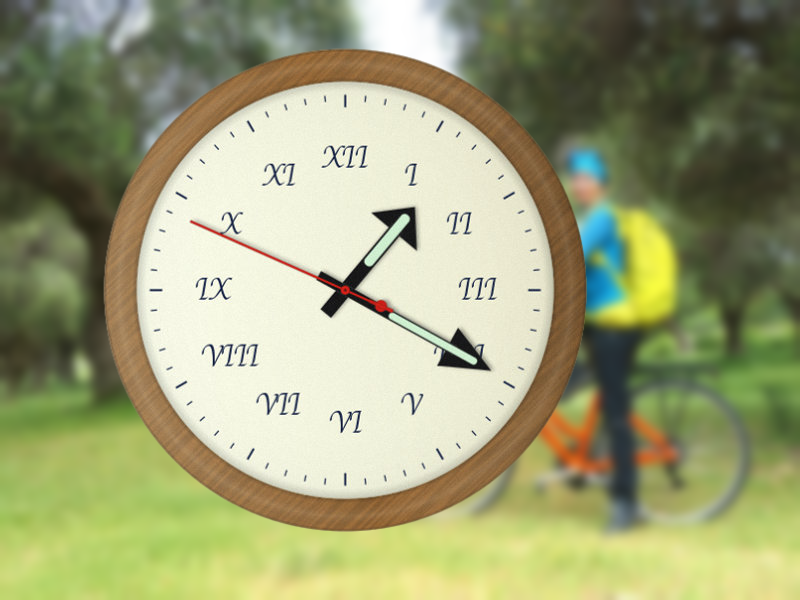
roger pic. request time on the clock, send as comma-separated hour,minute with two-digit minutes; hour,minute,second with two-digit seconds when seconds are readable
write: 1,19,49
